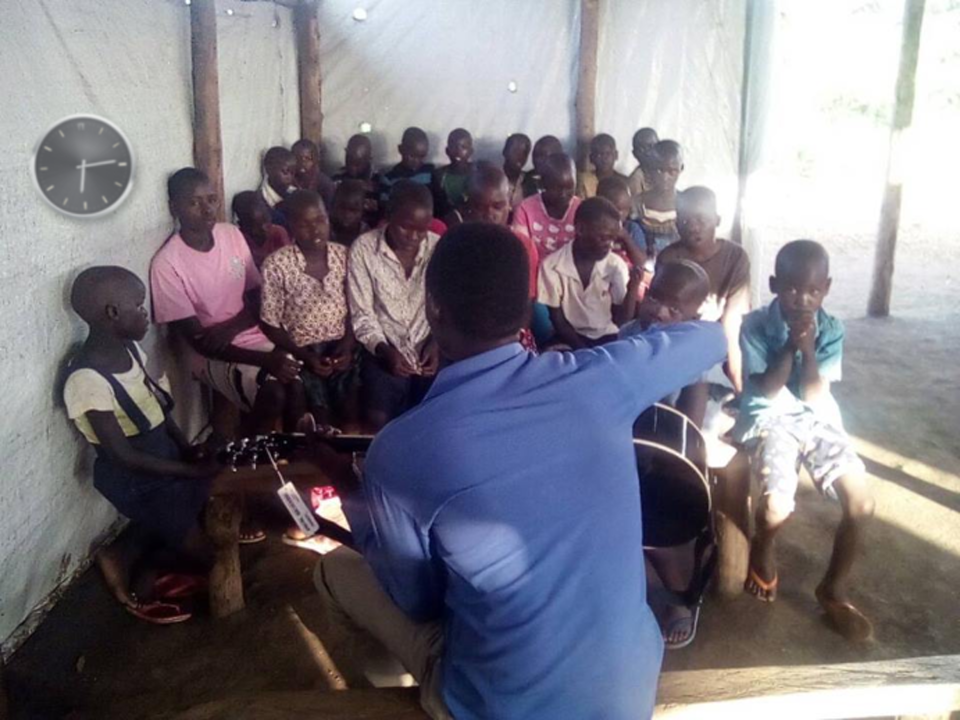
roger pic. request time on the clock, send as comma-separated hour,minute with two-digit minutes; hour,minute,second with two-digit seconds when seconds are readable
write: 6,14
